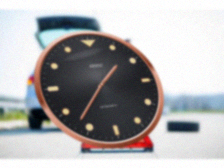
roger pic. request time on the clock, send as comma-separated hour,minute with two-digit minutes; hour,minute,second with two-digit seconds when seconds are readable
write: 1,37
